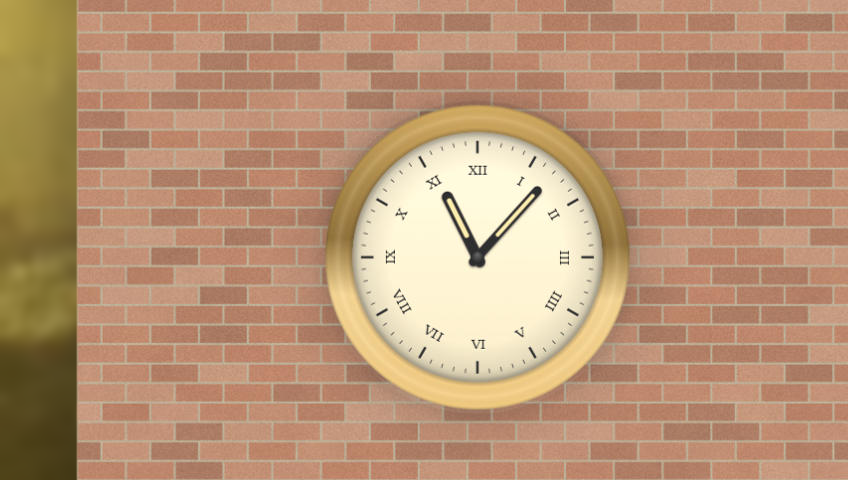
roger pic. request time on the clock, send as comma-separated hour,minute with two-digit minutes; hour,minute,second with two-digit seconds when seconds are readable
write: 11,07
